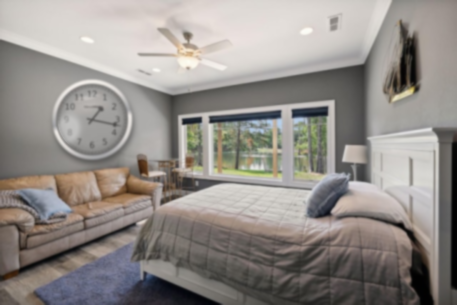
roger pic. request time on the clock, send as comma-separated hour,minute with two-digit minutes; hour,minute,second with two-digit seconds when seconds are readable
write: 1,17
